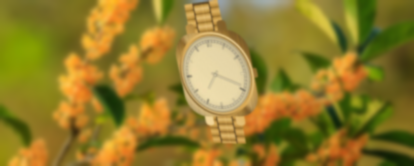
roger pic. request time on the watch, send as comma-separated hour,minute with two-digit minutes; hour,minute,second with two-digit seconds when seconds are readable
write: 7,19
